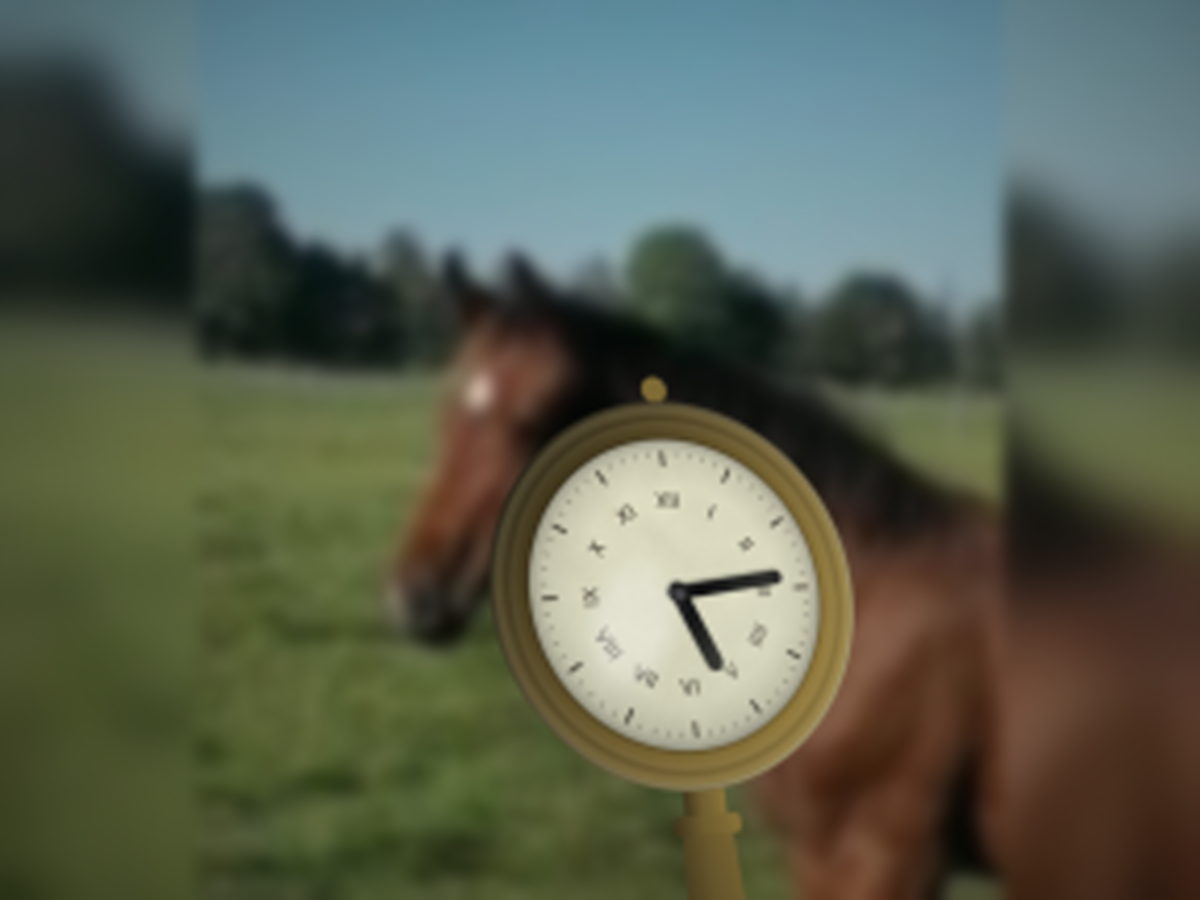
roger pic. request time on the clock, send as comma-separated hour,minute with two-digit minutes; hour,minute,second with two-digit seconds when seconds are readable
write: 5,14
